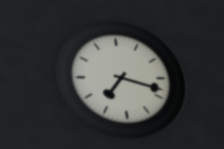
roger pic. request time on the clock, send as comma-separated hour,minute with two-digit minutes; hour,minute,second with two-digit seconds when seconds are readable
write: 7,18
